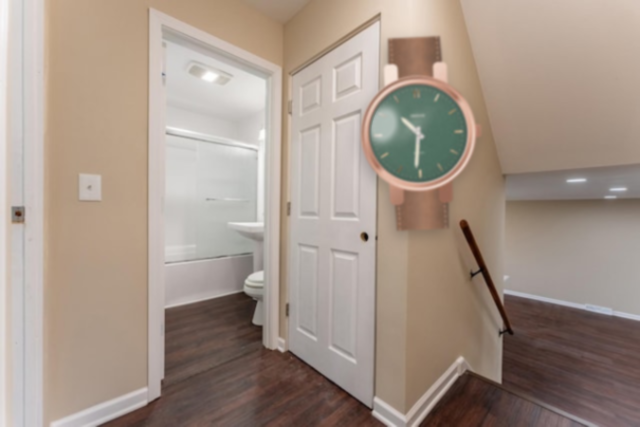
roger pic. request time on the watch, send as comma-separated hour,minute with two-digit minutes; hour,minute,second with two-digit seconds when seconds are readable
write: 10,31
